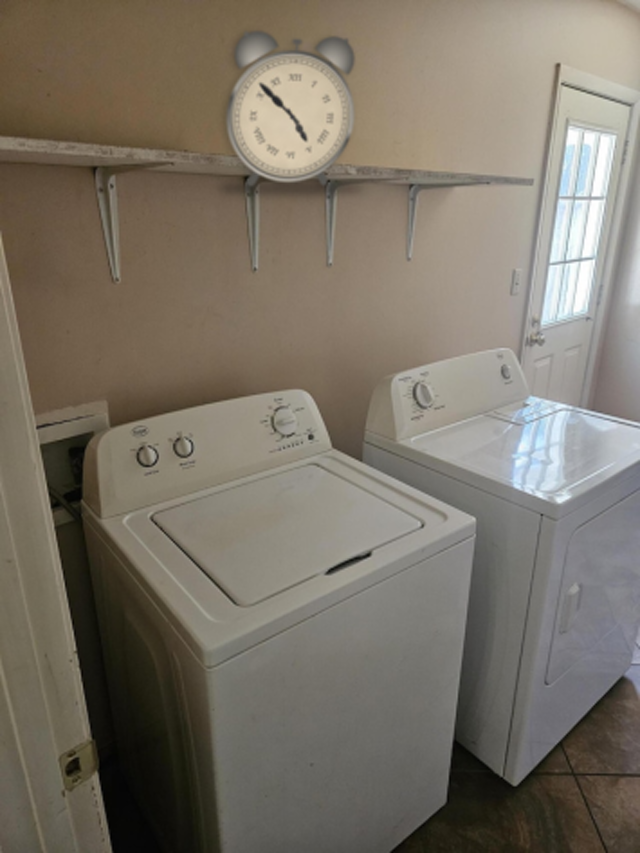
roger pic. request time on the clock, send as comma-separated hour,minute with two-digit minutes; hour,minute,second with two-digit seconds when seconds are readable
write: 4,52
